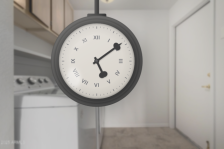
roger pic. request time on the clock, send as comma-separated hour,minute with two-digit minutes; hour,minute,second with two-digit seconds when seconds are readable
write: 5,09
